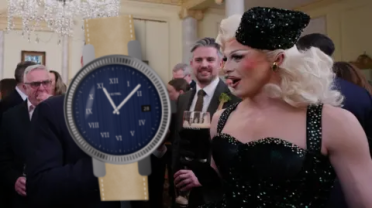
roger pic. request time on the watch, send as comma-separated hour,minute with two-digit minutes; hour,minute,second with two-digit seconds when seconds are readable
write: 11,08
